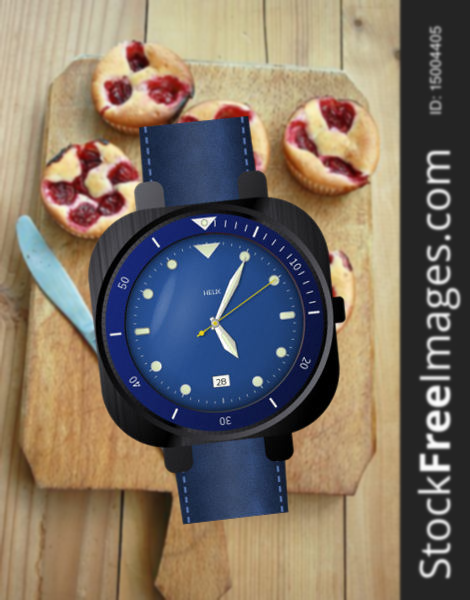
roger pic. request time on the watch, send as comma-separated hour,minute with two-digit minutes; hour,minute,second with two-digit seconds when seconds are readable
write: 5,05,10
